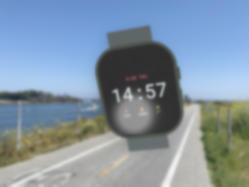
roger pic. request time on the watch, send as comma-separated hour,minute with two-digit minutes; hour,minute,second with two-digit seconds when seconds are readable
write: 14,57
